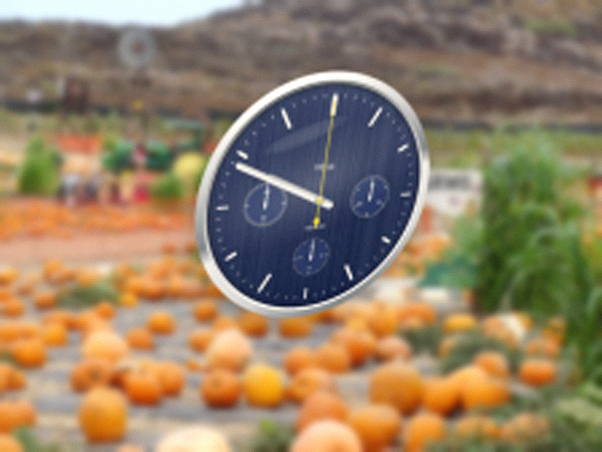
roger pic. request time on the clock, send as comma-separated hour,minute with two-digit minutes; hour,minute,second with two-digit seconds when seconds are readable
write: 9,49
